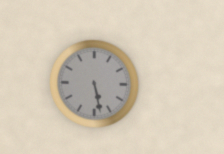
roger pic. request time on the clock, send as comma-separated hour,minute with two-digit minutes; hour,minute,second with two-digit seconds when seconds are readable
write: 5,28
